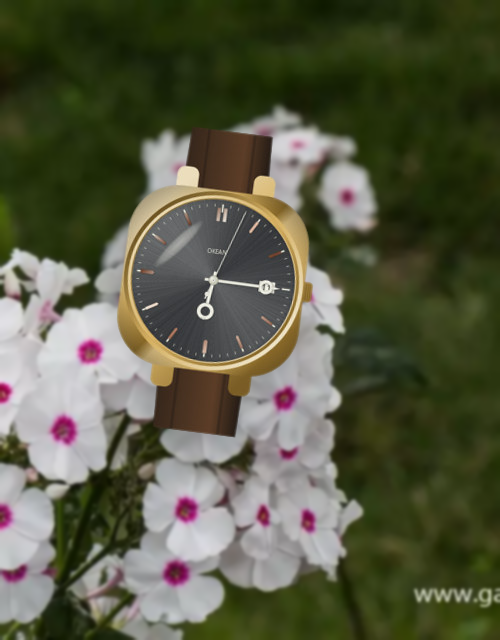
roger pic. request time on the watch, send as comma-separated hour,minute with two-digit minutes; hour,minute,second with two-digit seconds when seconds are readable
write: 6,15,03
